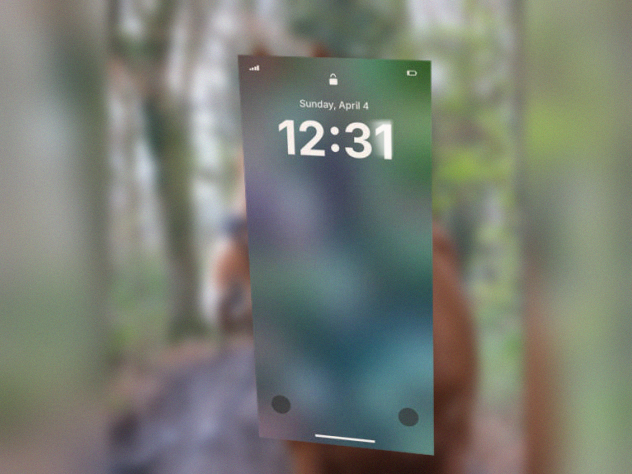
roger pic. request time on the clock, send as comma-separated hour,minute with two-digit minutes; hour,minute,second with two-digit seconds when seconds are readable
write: 12,31
